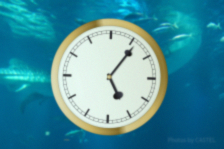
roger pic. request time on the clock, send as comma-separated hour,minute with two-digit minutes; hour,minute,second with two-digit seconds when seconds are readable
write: 5,06
